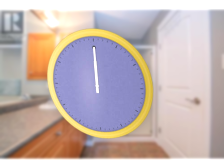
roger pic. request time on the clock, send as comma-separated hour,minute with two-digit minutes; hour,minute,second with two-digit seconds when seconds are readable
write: 12,00
